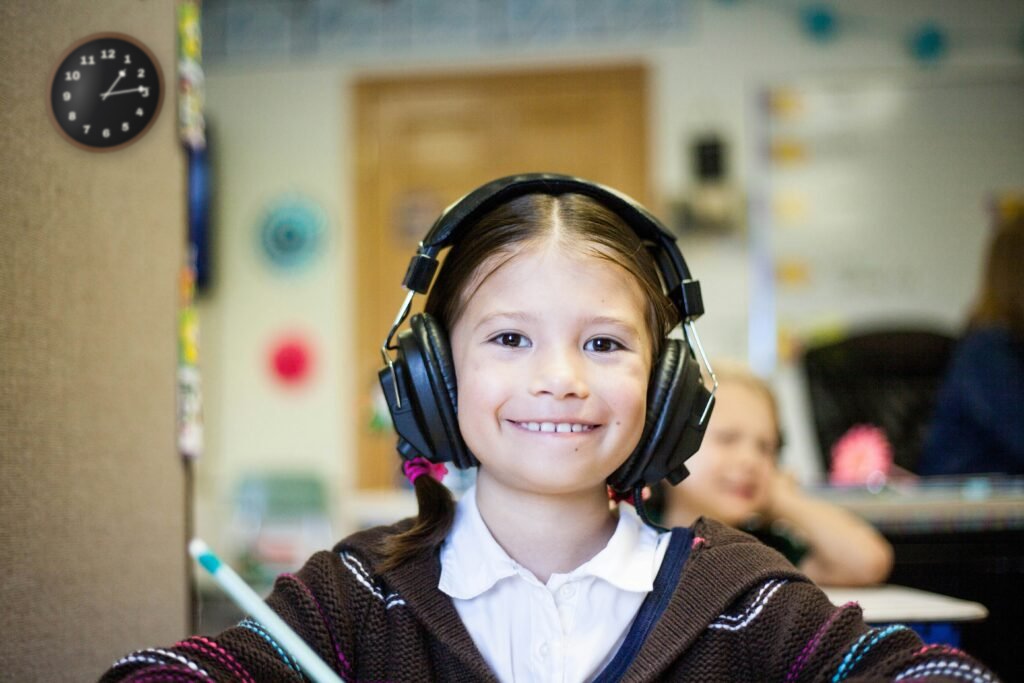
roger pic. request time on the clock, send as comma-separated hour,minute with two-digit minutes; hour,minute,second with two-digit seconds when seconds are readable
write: 1,14
